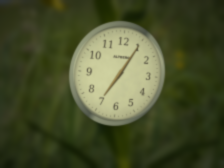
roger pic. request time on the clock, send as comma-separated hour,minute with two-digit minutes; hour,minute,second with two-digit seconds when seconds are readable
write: 7,05
